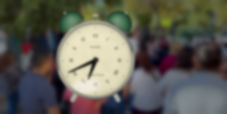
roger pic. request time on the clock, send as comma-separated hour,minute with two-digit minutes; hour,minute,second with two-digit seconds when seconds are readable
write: 6,41
